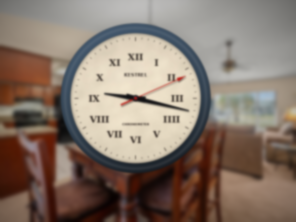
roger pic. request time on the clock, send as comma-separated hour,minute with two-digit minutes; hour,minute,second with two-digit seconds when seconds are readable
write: 9,17,11
